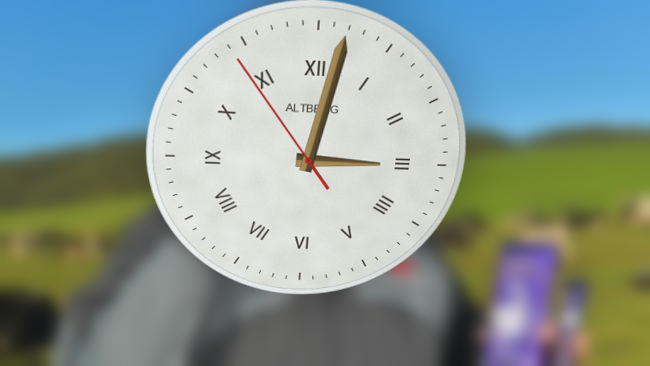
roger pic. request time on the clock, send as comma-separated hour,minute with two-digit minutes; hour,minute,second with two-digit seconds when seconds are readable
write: 3,01,54
